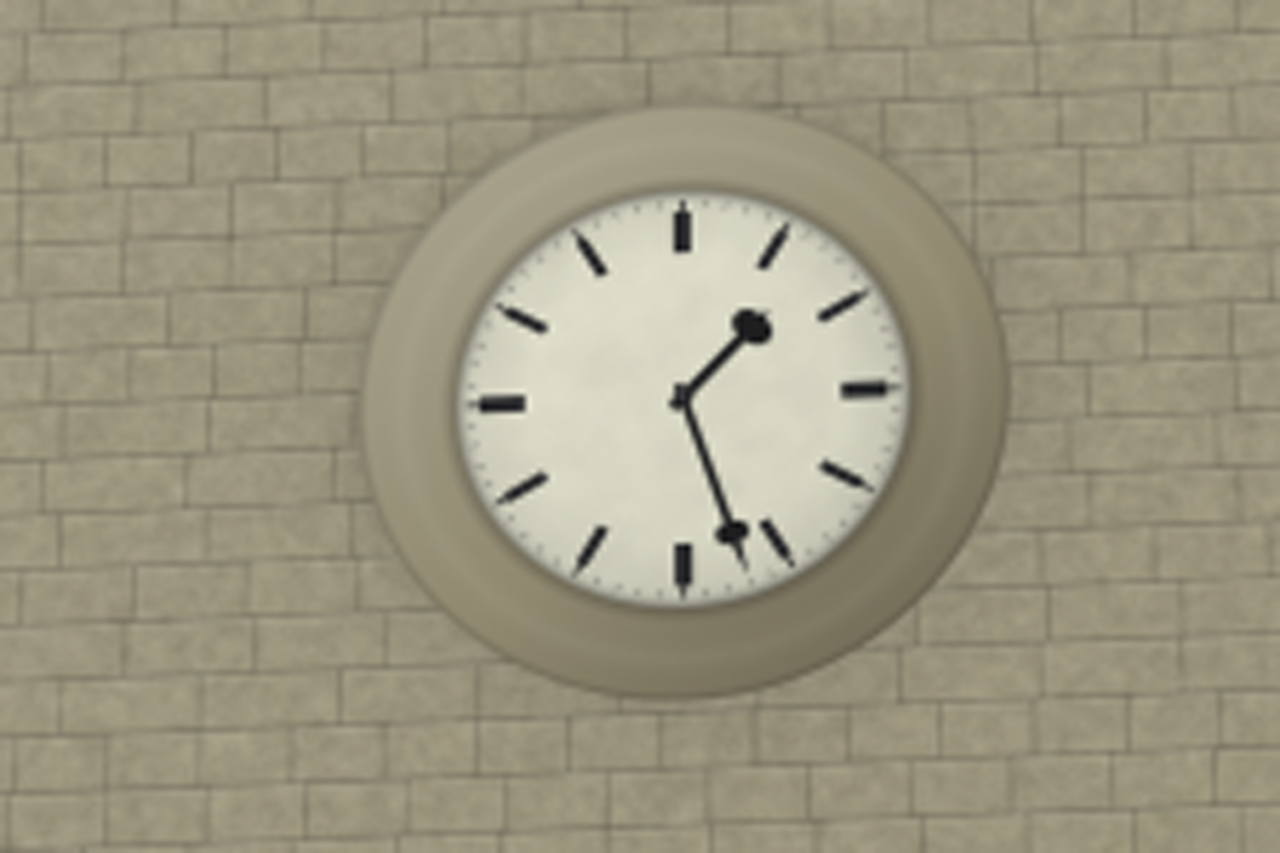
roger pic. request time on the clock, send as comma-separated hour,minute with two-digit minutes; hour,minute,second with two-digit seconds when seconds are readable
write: 1,27
